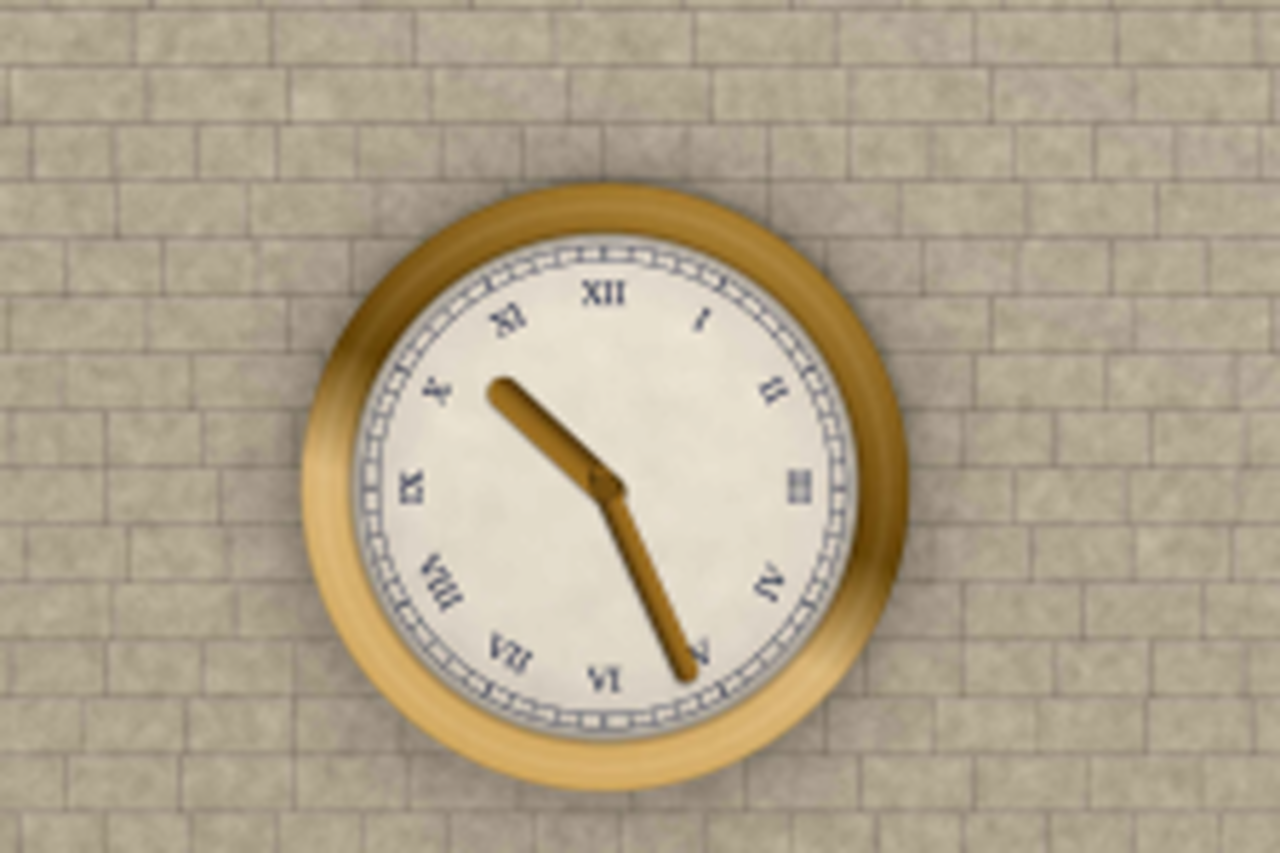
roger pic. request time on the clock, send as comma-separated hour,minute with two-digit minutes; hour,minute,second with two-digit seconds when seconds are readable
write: 10,26
